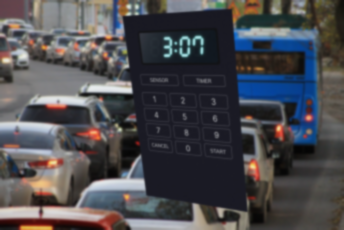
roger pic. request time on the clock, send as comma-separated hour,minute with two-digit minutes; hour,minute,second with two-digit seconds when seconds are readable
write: 3,07
